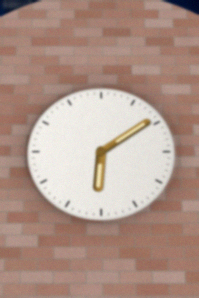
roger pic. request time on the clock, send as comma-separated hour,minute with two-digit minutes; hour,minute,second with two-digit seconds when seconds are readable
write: 6,09
